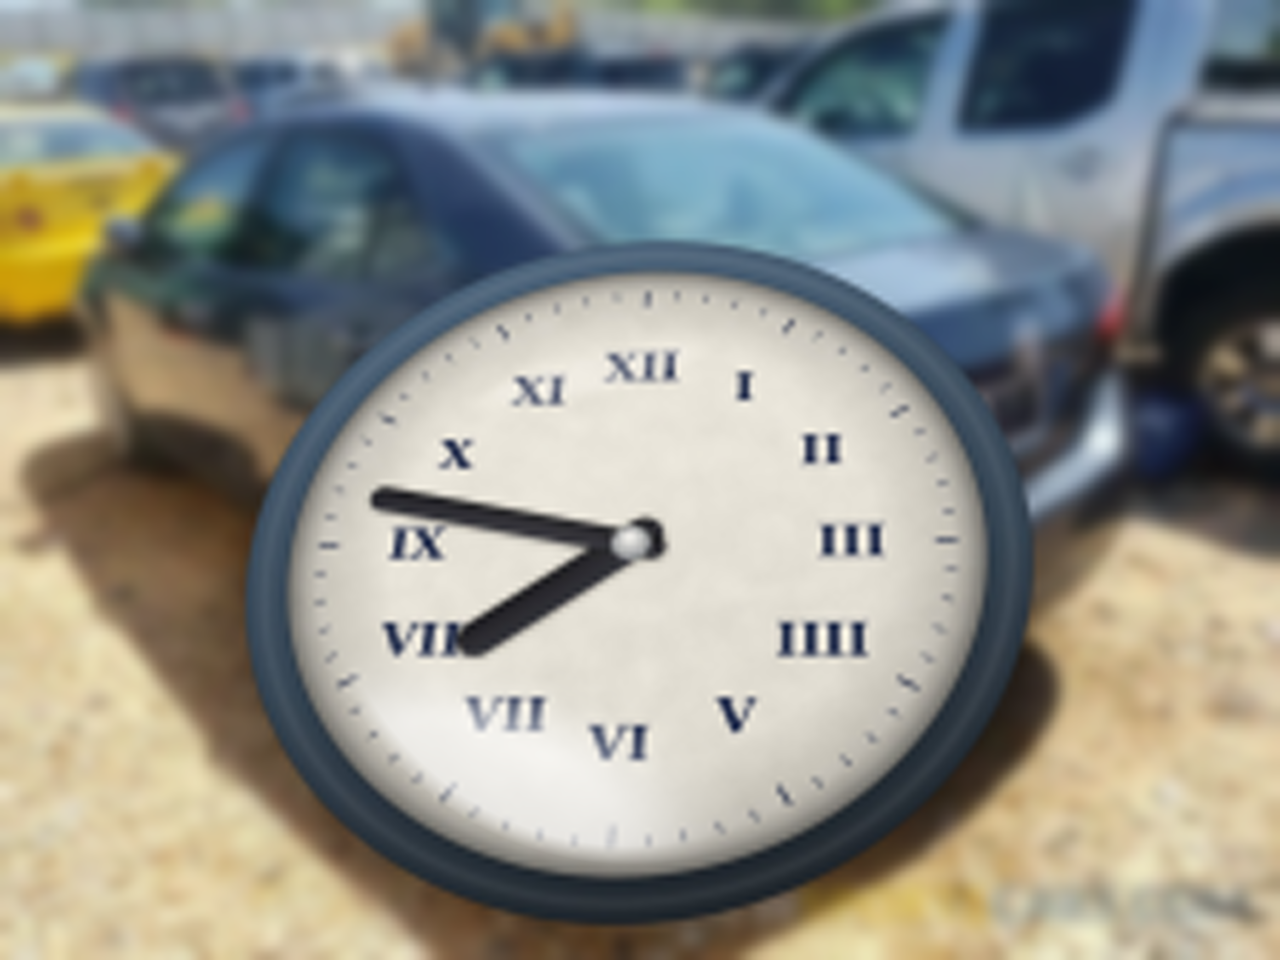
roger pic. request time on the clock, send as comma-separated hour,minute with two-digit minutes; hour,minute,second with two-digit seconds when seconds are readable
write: 7,47
